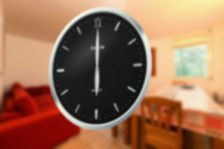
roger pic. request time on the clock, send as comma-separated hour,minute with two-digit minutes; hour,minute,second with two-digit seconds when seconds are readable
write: 6,00
